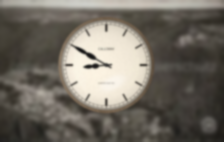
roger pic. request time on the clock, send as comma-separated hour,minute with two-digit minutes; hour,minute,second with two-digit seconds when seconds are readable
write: 8,50
